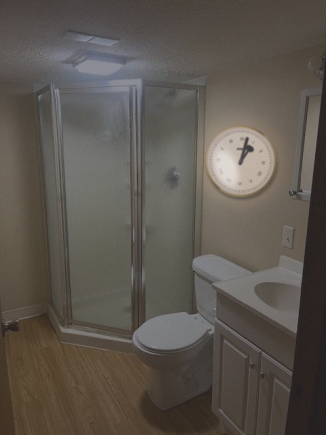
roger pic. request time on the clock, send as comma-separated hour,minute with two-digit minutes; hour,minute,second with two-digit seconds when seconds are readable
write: 1,02
